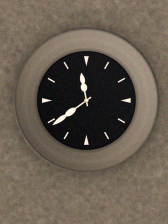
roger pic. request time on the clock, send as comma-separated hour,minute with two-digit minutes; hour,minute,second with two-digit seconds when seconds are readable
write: 11,39
